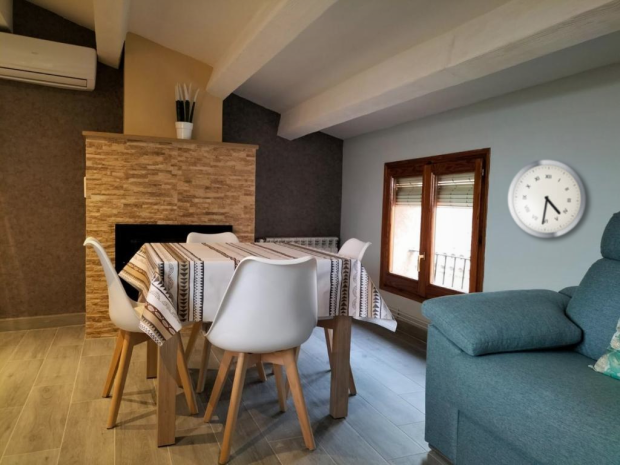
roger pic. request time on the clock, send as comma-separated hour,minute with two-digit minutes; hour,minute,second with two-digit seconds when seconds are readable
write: 4,31
